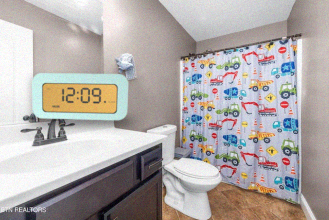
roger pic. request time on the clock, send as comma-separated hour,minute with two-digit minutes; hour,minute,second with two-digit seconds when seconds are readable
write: 12,09
